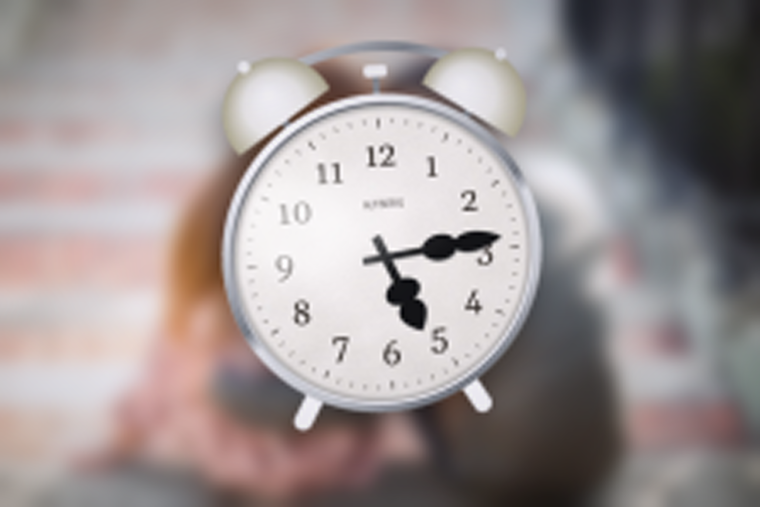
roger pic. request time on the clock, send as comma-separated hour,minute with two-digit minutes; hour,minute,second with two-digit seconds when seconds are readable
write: 5,14
